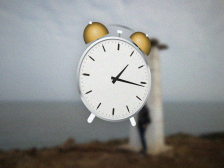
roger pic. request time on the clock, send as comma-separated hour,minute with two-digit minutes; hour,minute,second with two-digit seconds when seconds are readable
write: 1,16
